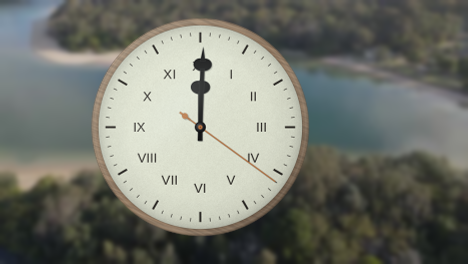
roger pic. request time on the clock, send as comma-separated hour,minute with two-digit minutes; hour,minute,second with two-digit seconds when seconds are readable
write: 12,00,21
